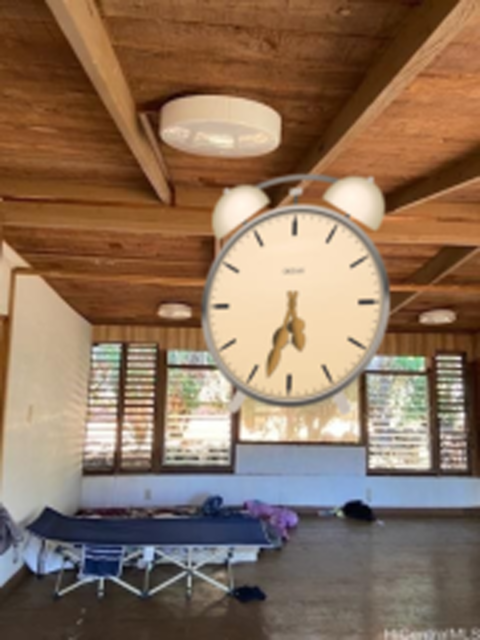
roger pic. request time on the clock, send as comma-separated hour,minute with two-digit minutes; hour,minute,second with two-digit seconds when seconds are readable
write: 5,33
